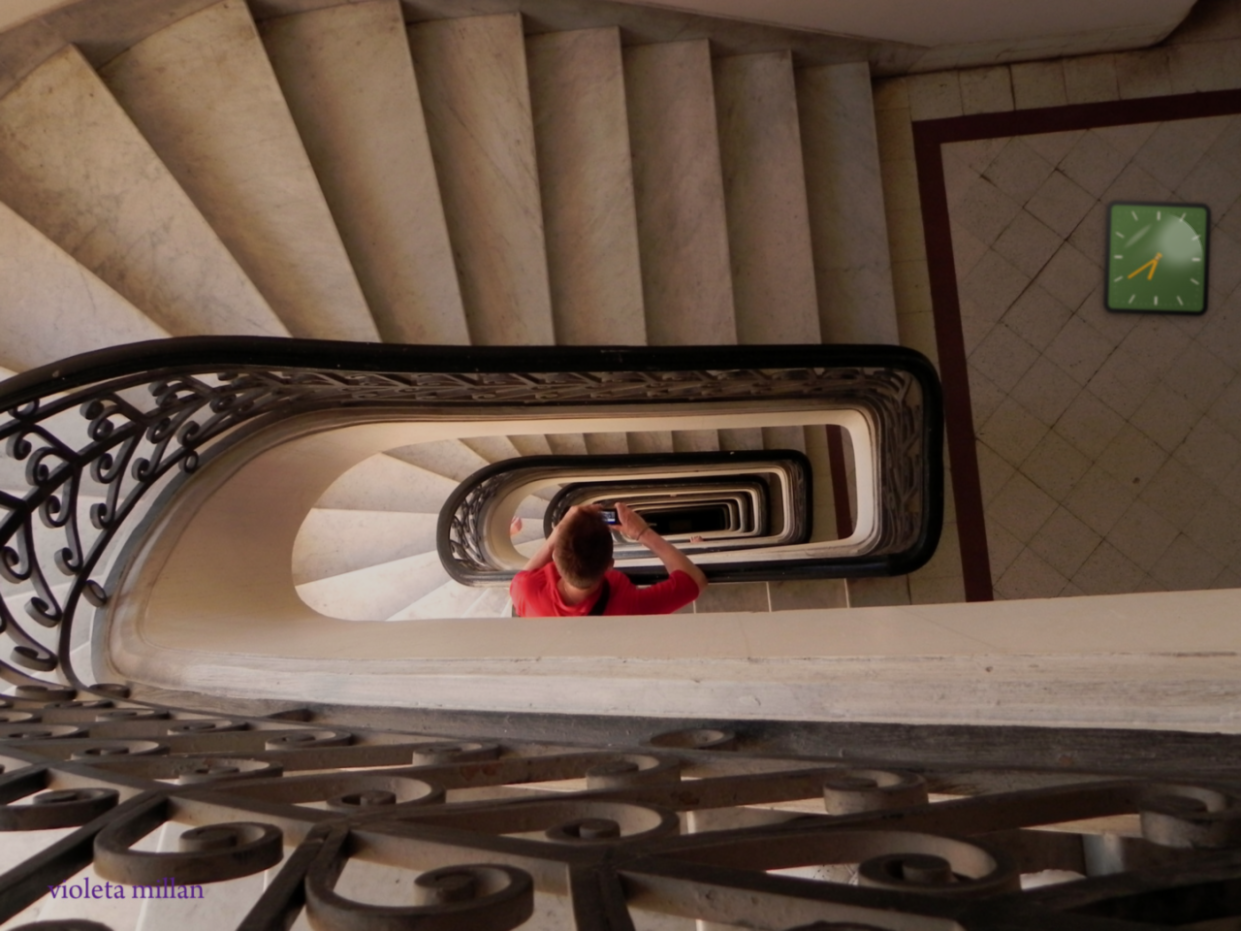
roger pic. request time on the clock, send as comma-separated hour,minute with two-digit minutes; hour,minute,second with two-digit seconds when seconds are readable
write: 6,39
